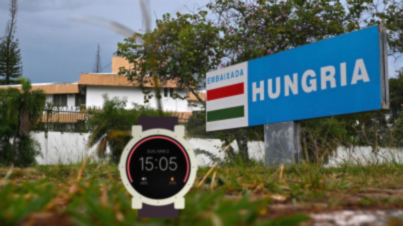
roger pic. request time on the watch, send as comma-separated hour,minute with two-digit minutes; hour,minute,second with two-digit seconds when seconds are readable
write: 15,05
